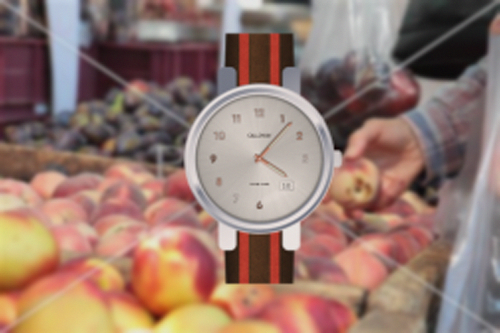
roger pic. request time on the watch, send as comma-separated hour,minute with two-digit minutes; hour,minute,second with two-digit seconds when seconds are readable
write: 4,07
